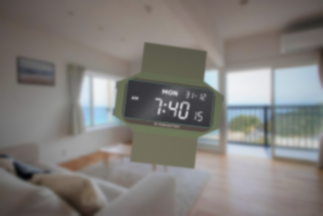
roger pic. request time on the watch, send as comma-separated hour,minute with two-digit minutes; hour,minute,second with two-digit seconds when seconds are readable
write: 7,40
